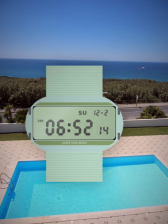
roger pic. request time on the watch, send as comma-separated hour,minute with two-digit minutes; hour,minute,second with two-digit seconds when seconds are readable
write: 6,52,14
